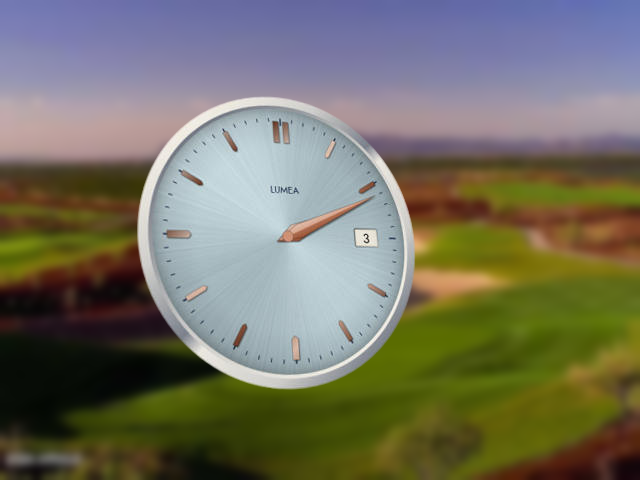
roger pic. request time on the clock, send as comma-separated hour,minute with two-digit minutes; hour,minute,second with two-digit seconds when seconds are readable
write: 2,11
